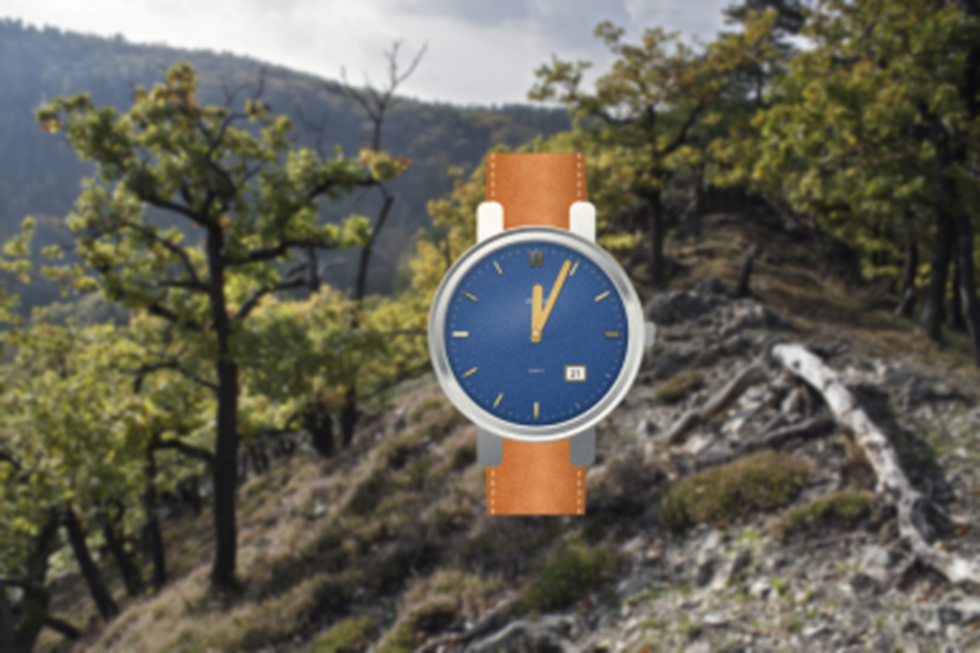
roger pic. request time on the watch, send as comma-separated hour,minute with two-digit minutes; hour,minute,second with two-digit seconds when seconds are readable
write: 12,04
